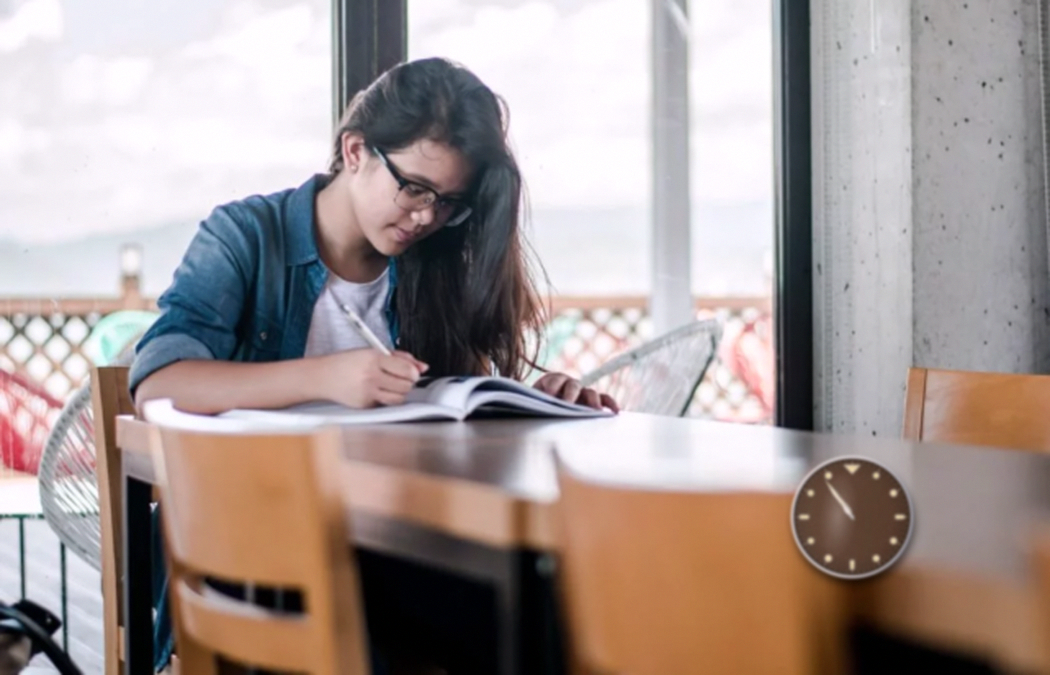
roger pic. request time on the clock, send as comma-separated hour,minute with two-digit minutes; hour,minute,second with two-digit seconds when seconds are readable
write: 10,54
